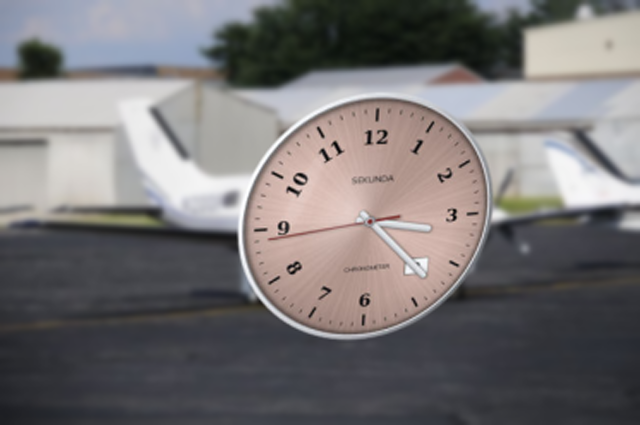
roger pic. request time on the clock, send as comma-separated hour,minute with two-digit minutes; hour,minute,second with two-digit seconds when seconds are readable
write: 3,22,44
